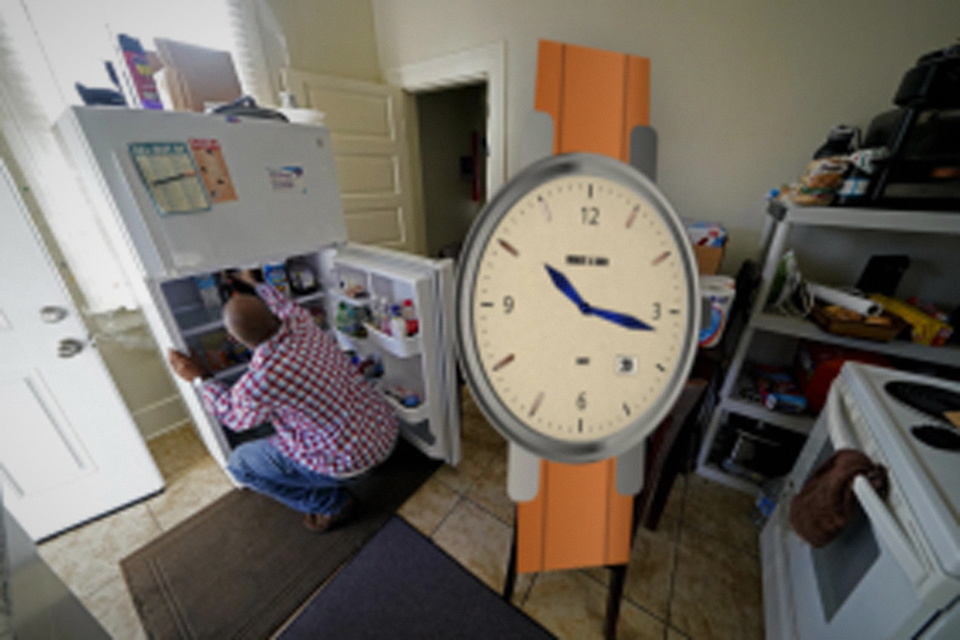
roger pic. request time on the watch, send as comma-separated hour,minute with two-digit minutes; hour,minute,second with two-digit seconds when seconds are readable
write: 10,17
